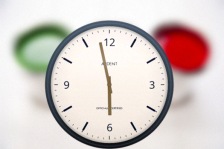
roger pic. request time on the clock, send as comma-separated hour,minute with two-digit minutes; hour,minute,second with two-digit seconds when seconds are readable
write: 5,58
